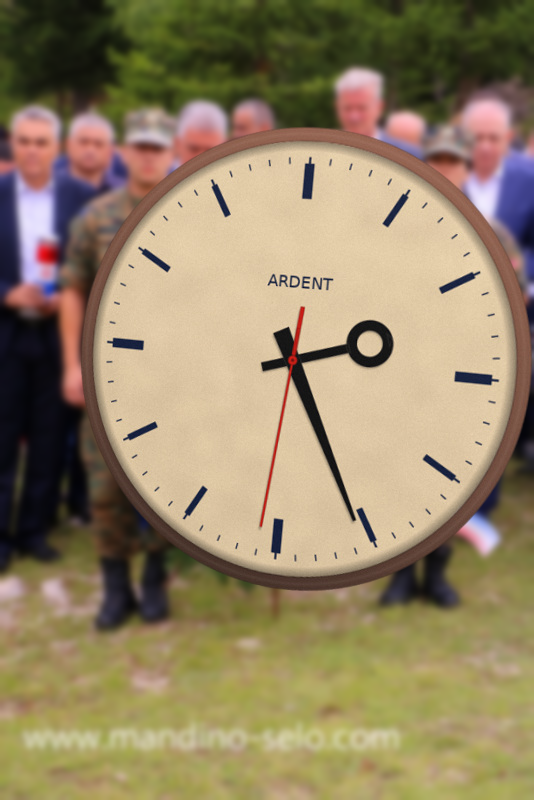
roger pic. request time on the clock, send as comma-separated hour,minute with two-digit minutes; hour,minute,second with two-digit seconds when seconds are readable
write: 2,25,31
